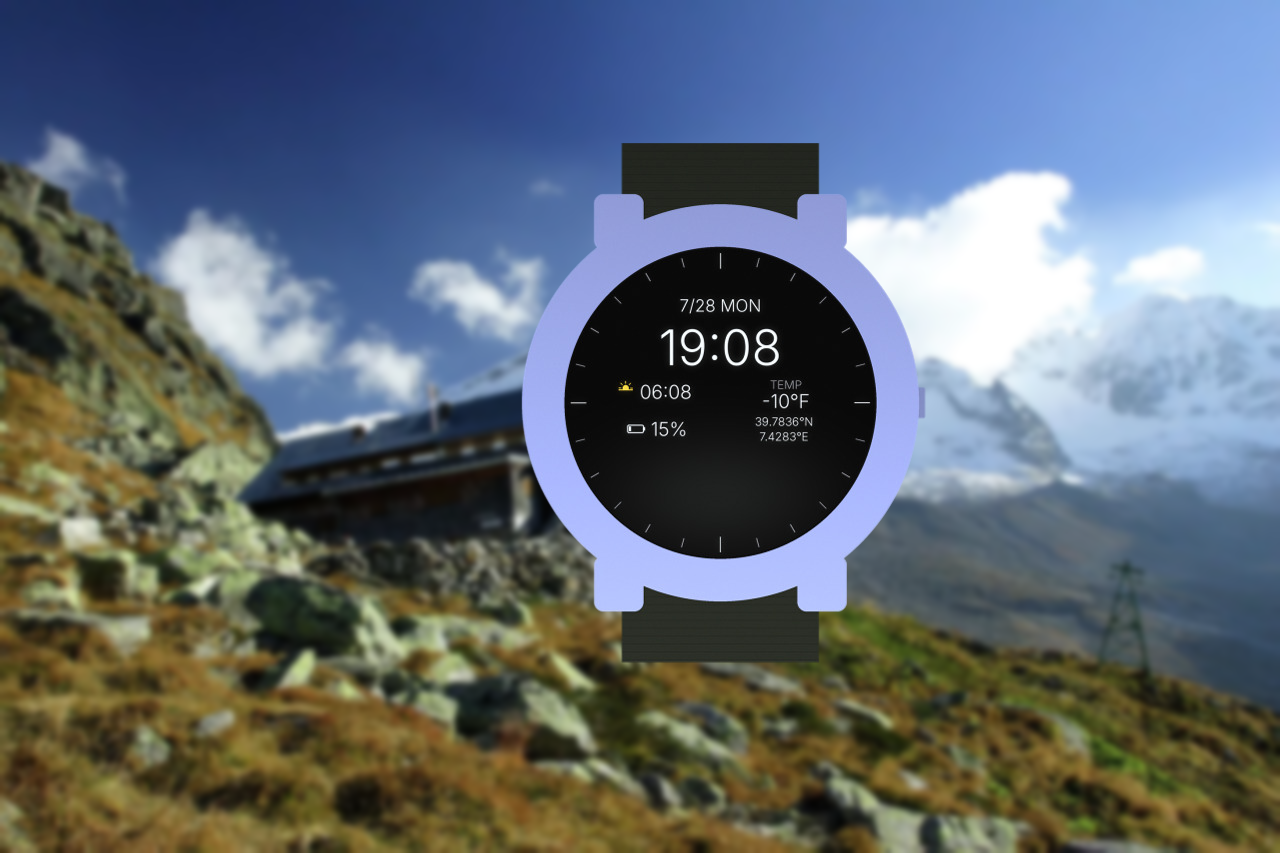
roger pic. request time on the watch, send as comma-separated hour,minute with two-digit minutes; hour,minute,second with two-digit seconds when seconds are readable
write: 19,08
